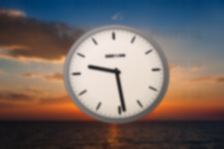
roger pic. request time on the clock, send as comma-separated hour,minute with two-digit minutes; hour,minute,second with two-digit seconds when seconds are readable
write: 9,29
